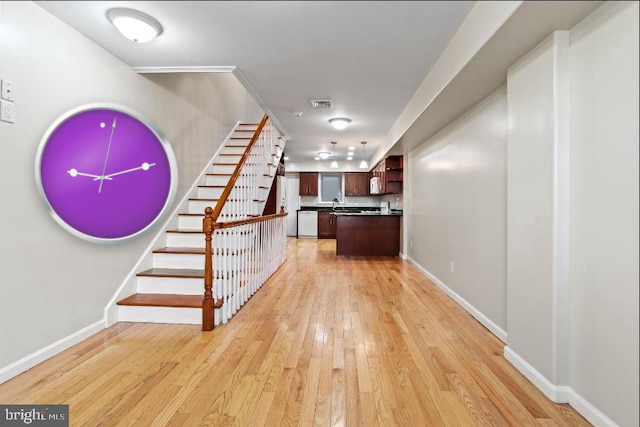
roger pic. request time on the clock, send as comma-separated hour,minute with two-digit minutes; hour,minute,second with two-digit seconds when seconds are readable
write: 9,12,02
